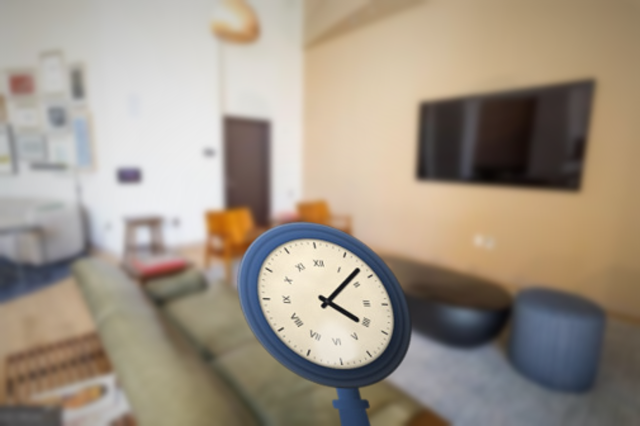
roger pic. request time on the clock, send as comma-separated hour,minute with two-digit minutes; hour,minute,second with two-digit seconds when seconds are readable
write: 4,08
